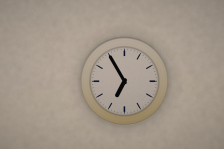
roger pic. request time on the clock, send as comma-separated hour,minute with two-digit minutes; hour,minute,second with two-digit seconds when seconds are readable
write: 6,55
